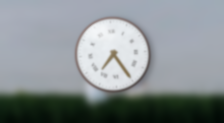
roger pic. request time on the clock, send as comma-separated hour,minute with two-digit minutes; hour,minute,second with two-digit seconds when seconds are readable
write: 7,25
